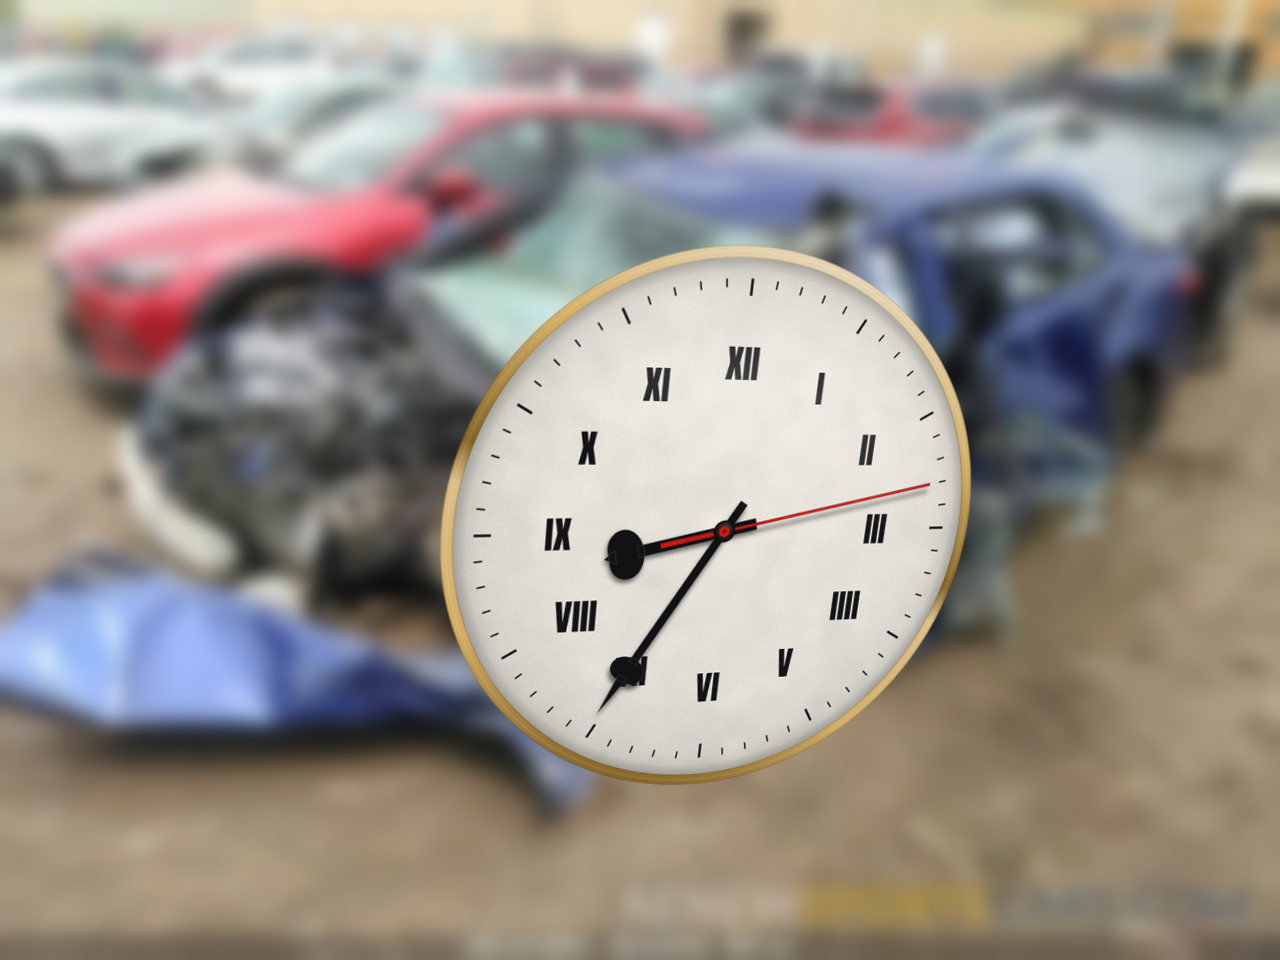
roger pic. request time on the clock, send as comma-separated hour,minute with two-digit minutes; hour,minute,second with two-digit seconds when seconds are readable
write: 8,35,13
